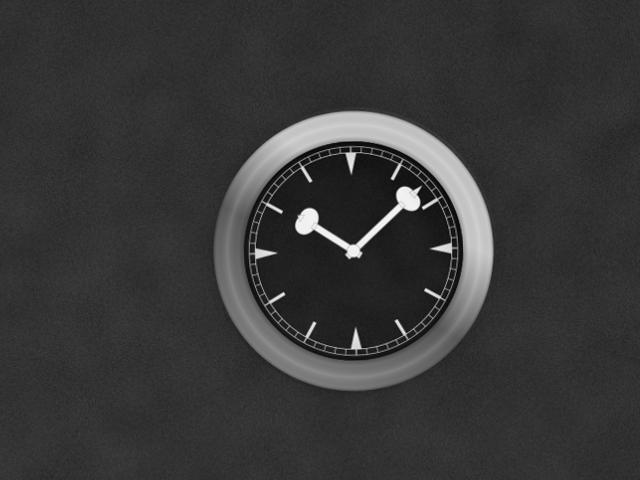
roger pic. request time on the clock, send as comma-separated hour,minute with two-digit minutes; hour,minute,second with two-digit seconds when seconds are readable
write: 10,08
